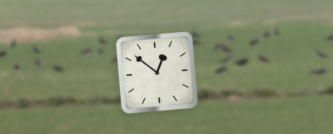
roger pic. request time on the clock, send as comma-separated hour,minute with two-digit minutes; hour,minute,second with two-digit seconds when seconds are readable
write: 12,52
